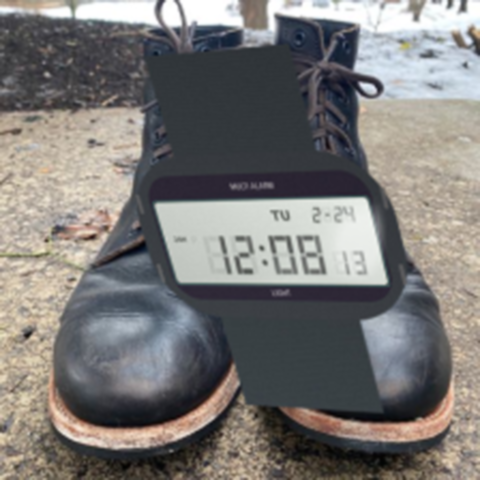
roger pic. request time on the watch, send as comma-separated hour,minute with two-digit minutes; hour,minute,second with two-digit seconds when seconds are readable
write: 12,08,13
